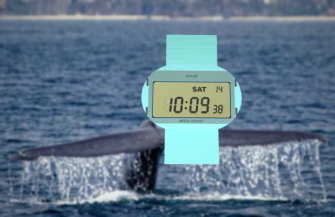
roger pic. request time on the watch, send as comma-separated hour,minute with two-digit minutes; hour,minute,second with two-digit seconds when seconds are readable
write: 10,09,38
